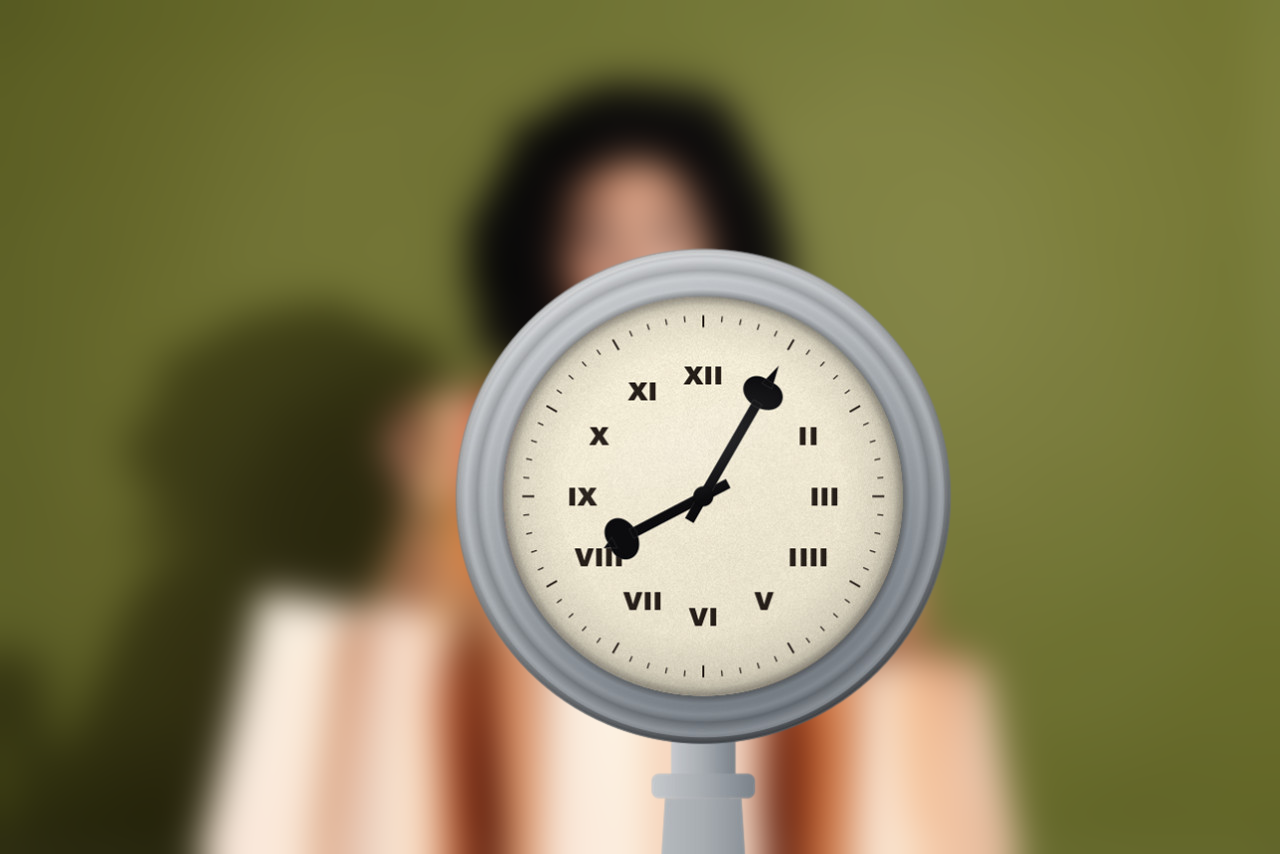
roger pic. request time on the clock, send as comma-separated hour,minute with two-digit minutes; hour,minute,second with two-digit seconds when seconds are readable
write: 8,05
